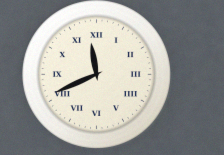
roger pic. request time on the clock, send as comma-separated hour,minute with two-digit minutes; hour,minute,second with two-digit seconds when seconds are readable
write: 11,41
